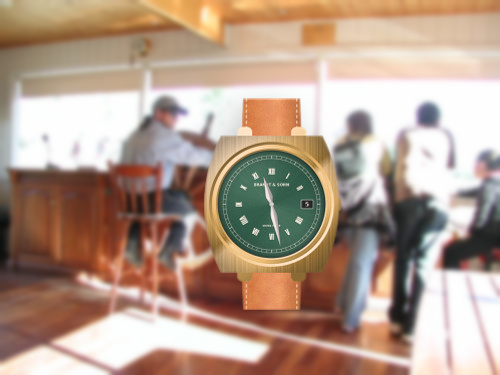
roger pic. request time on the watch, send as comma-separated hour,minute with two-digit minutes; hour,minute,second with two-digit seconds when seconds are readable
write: 11,28
